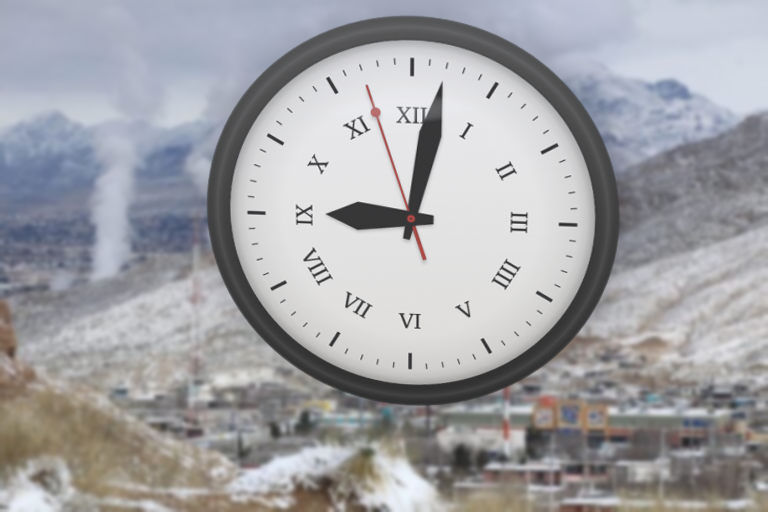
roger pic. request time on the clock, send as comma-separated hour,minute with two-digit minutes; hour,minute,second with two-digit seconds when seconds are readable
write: 9,01,57
